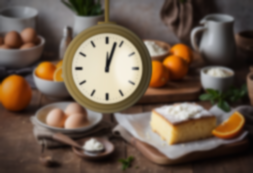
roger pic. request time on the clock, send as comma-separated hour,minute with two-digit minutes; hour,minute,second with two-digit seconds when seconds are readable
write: 12,03
